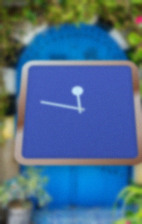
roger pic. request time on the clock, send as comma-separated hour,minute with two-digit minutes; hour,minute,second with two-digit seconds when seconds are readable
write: 11,47
